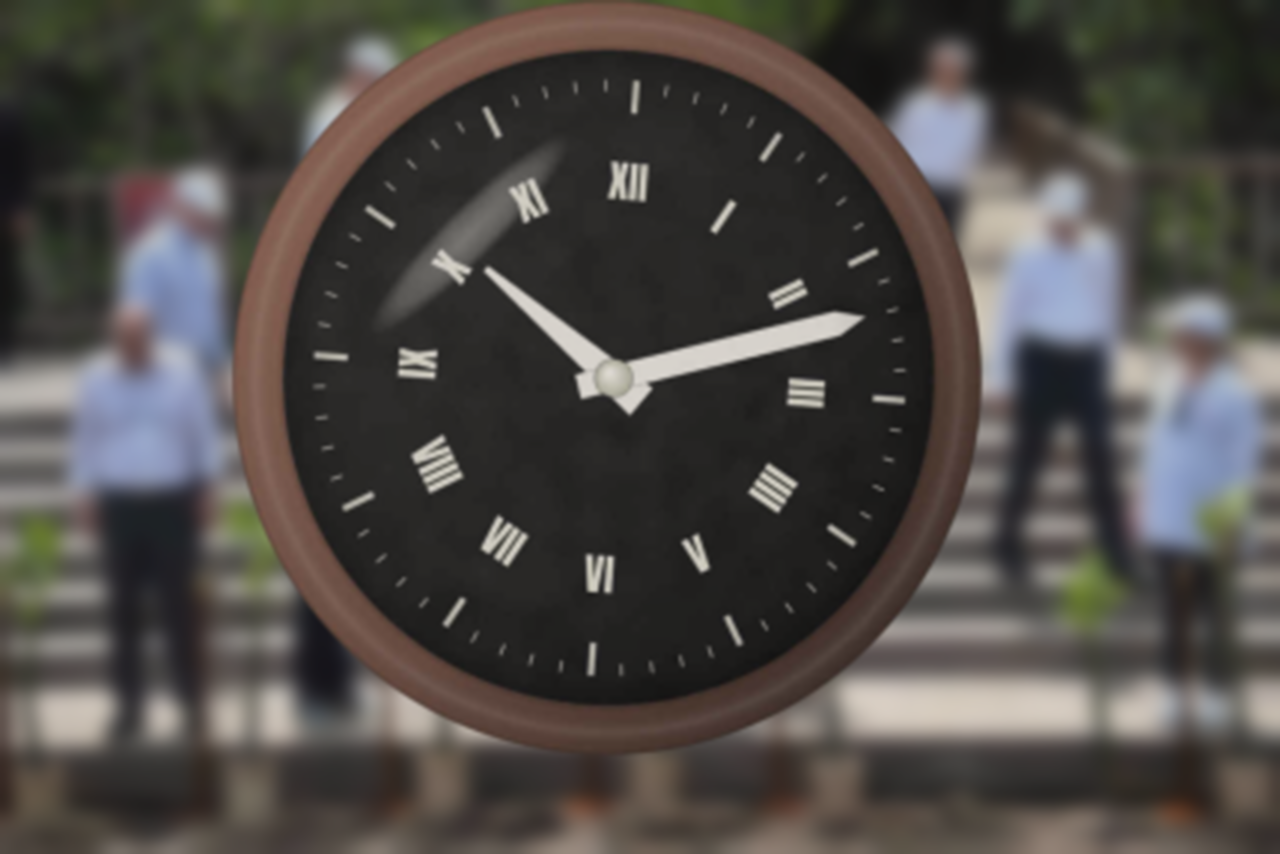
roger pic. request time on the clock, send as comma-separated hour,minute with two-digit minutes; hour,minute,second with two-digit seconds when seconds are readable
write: 10,12
